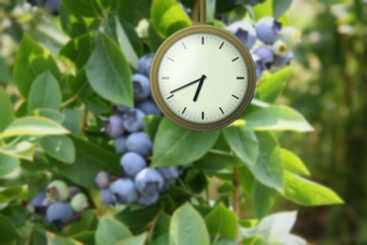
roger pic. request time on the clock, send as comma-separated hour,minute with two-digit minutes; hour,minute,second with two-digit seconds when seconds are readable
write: 6,41
